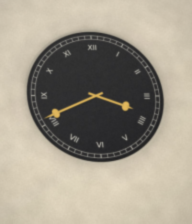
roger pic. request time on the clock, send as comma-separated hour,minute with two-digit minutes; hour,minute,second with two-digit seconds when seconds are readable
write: 3,41
